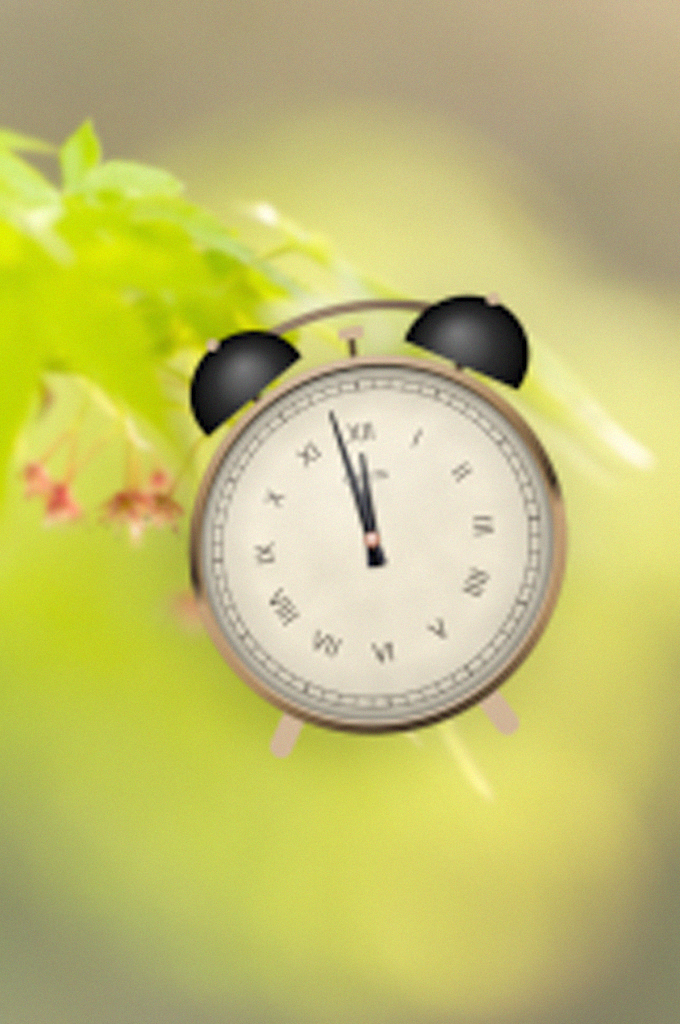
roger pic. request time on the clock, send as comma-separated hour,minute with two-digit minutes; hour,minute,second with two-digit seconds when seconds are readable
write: 11,58
